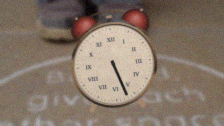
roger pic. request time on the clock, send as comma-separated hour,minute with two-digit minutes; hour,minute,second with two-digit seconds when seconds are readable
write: 5,27
